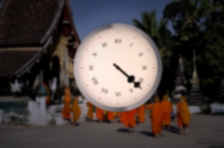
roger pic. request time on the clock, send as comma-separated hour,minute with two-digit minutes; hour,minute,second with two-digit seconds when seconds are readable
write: 4,22
